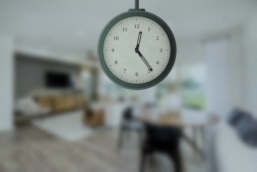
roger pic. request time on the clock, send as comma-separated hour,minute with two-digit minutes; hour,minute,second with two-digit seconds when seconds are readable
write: 12,24
